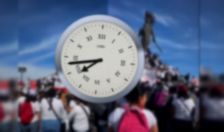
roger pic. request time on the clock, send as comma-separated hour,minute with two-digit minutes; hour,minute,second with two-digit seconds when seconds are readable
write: 7,43
